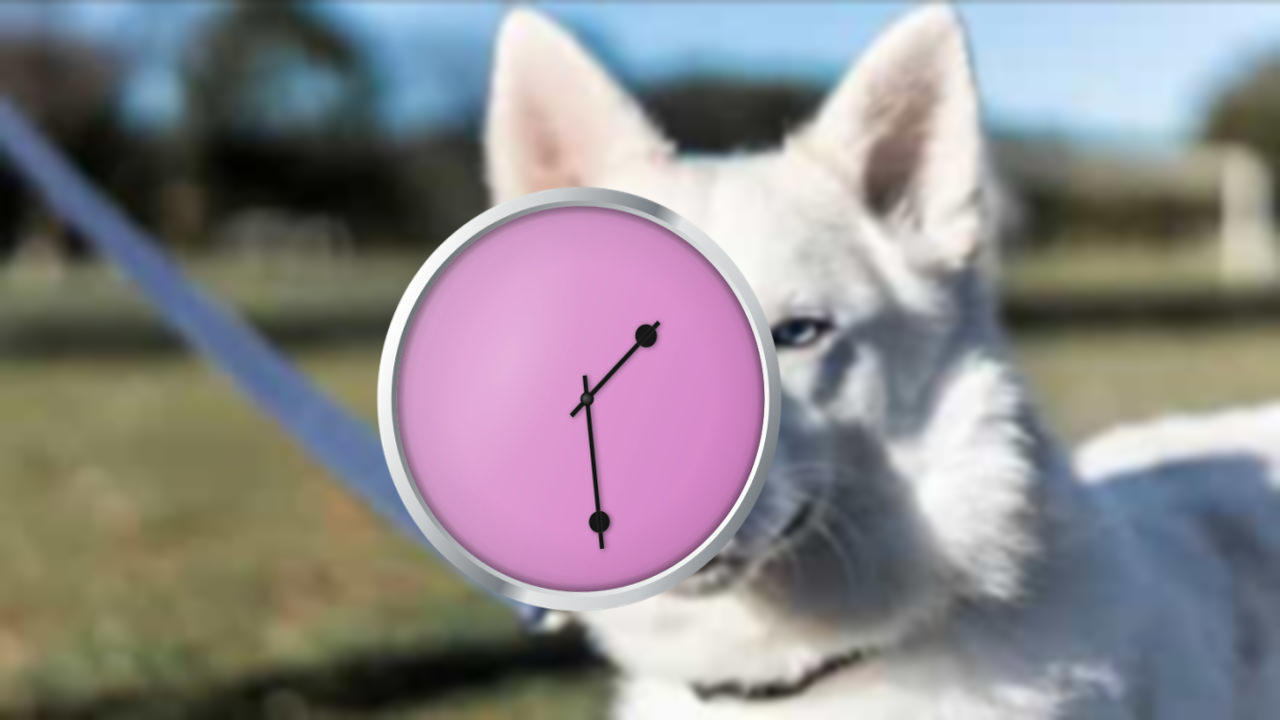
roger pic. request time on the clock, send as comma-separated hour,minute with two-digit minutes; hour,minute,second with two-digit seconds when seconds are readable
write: 1,29
